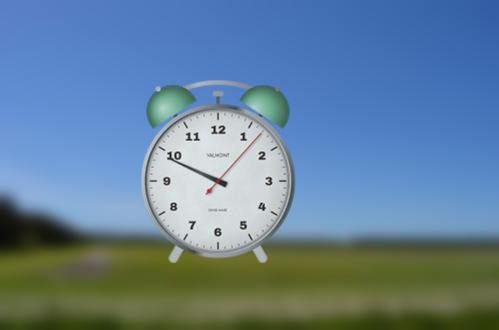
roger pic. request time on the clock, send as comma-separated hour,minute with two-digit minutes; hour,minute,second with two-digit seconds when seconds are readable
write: 9,49,07
